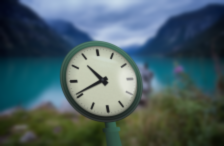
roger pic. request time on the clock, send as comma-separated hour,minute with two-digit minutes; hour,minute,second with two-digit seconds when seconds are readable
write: 10,41
